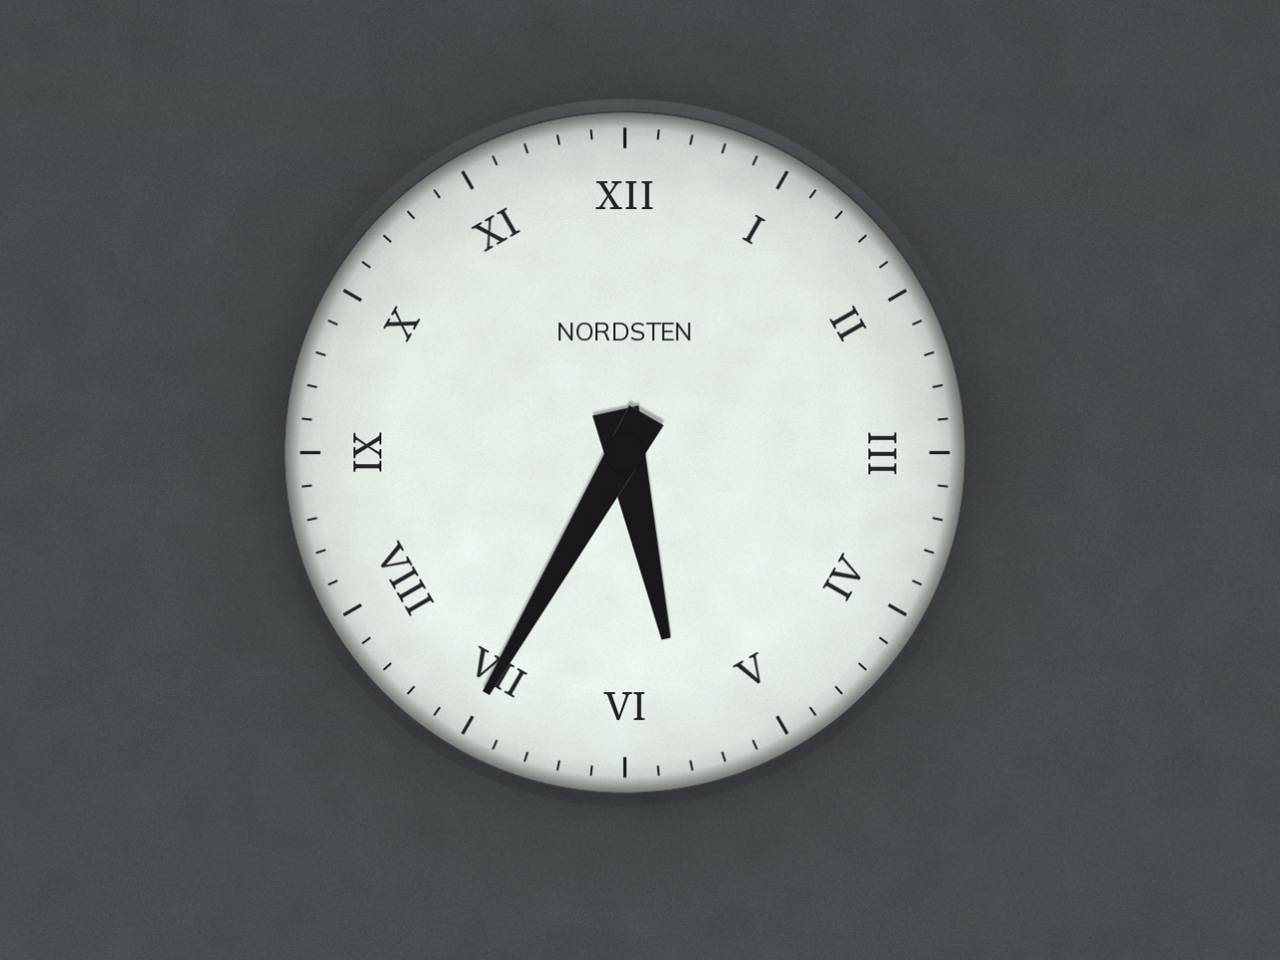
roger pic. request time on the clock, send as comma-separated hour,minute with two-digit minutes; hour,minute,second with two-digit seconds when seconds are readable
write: 5,35
